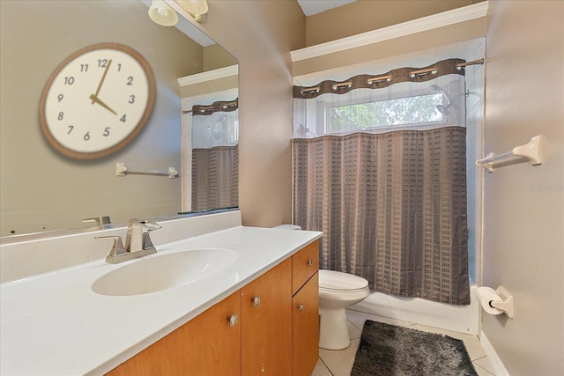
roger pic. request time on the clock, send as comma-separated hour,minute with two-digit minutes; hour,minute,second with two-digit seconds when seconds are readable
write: 4,02
